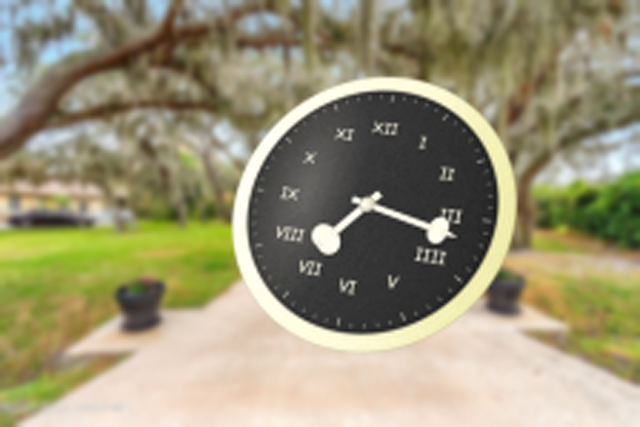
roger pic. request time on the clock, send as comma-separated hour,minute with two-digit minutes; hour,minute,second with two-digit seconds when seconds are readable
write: 7,17
